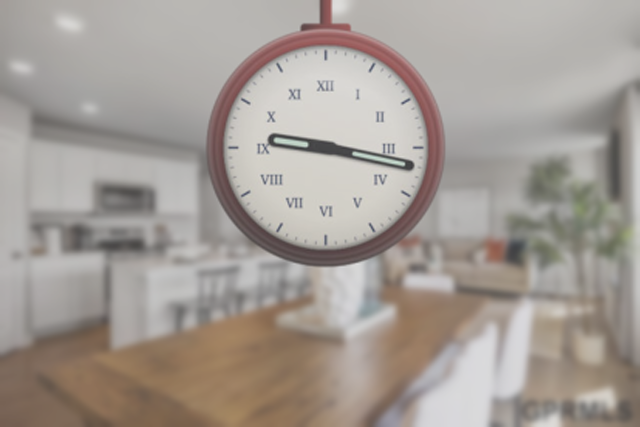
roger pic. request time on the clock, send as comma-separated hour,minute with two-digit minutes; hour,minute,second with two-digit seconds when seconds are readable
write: 9,17
